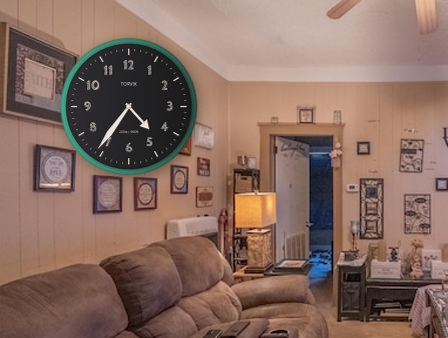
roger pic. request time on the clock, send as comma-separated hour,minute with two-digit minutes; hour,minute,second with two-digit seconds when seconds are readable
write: 4,36
